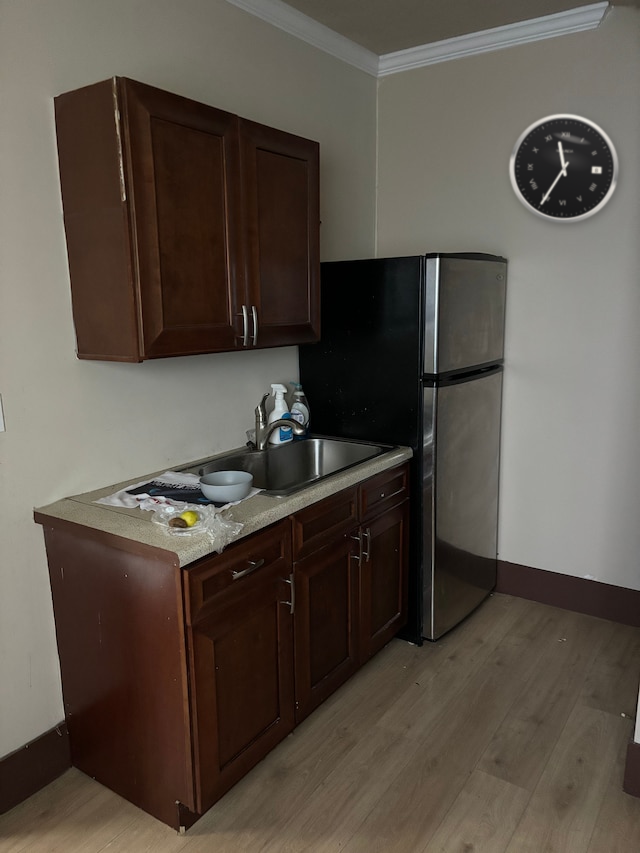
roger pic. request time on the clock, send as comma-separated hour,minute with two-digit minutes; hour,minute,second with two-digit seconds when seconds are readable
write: 11,35
